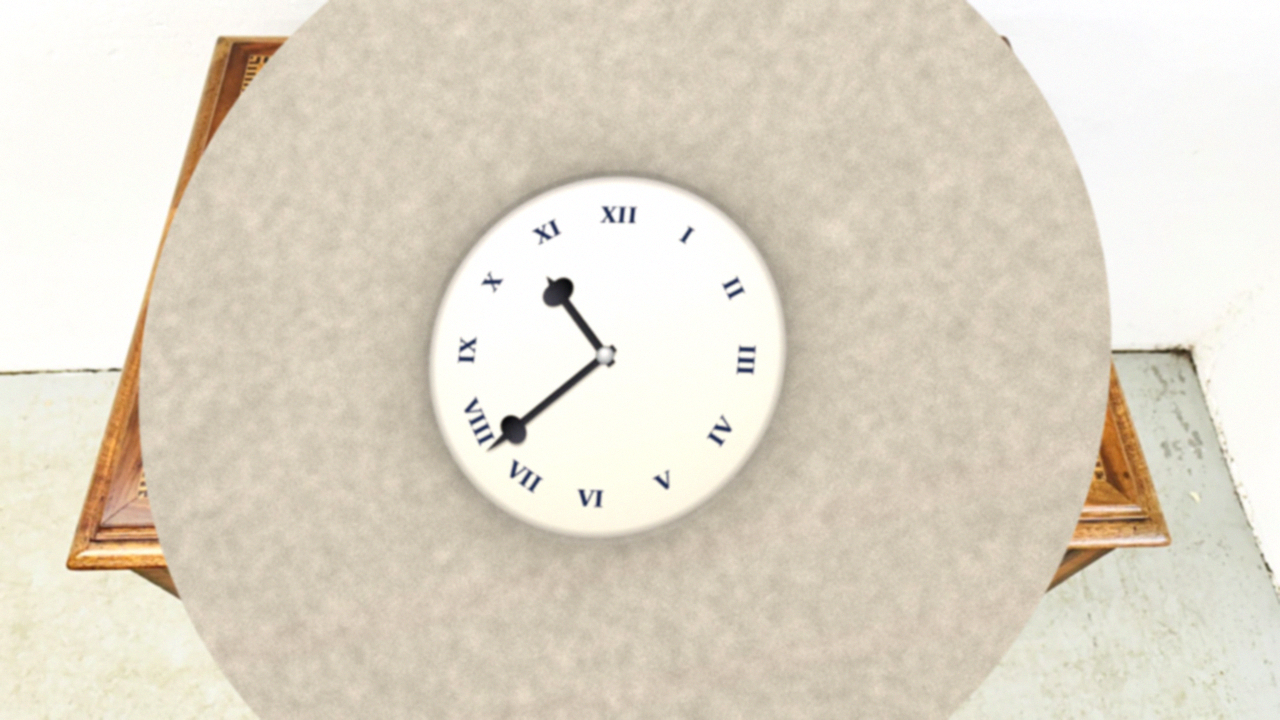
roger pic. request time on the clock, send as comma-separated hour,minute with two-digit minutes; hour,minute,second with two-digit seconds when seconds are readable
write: 10,38
